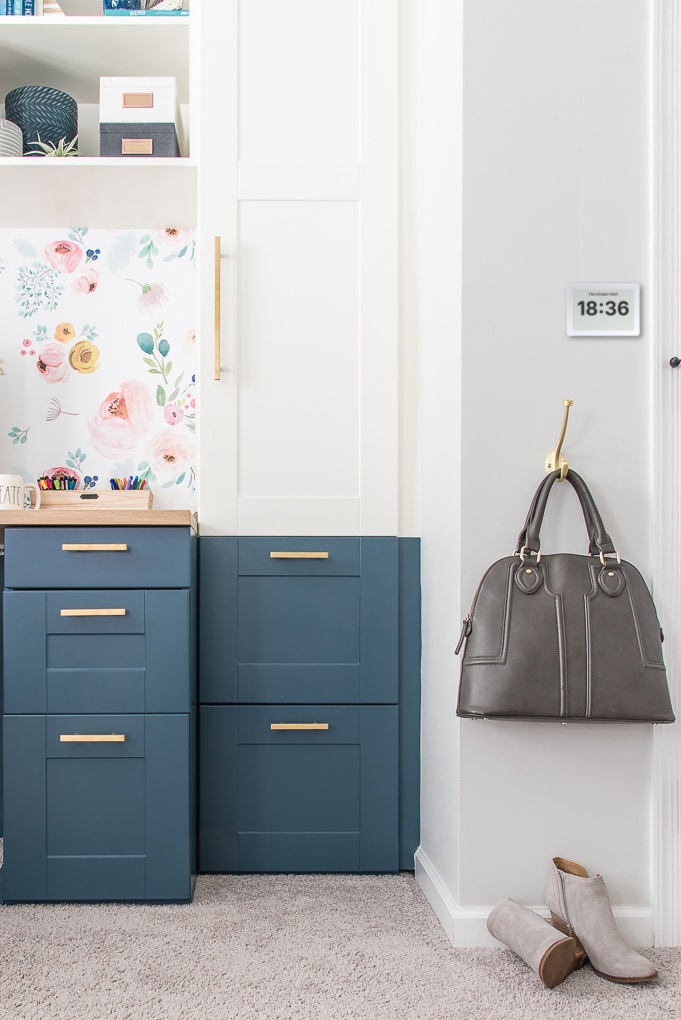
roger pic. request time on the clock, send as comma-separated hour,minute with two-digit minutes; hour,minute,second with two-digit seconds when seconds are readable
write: 18,36
